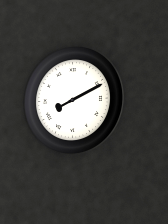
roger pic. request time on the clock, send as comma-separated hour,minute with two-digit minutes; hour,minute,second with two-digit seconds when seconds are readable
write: 8,11
